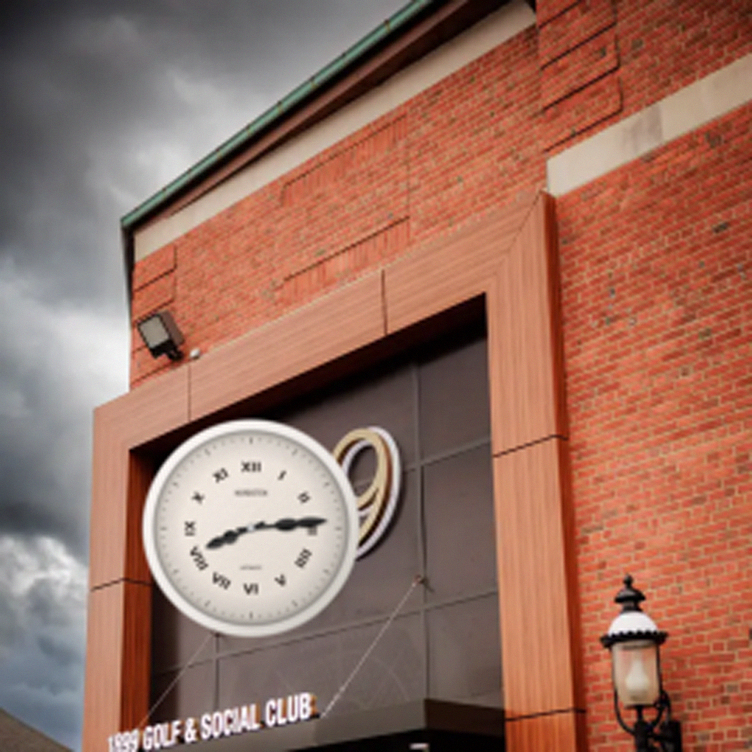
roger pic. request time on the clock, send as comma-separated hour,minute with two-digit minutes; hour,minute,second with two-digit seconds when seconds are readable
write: 8,14
